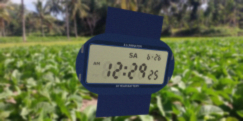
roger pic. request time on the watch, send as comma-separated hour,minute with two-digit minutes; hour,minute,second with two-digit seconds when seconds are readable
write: 12,29,25
